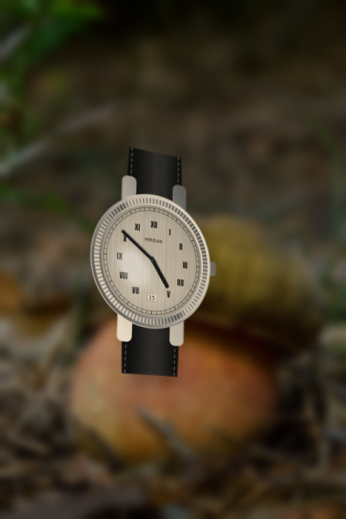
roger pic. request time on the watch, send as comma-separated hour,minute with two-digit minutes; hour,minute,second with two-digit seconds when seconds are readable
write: 4,51
